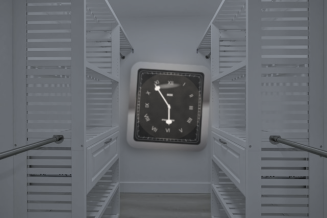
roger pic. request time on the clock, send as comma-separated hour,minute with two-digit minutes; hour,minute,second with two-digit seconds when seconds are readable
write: 5,54
